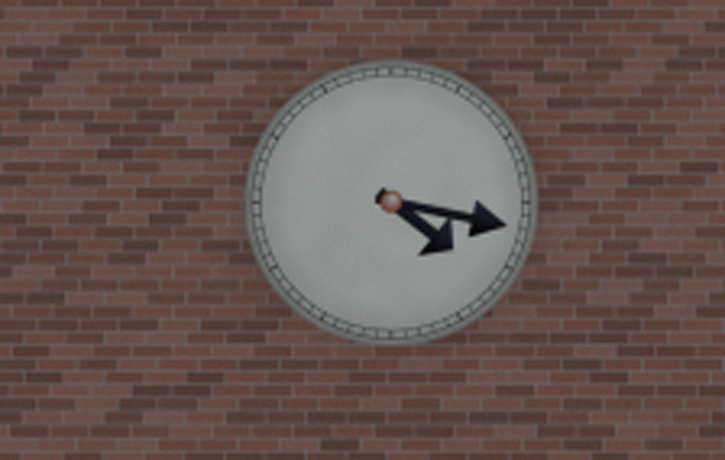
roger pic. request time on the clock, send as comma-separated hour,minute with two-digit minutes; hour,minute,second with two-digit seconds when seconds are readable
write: 4,17
